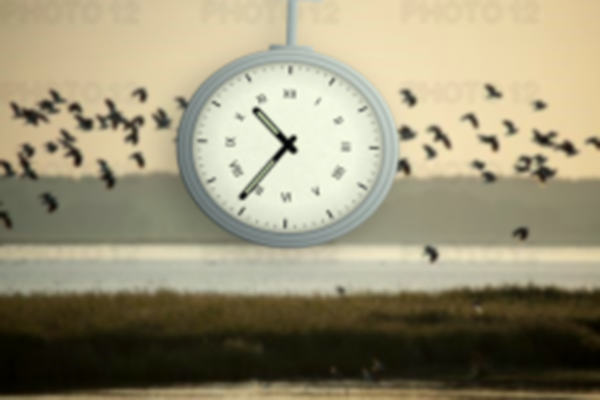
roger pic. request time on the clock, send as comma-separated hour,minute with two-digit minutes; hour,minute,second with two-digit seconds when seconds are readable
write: 10,36
